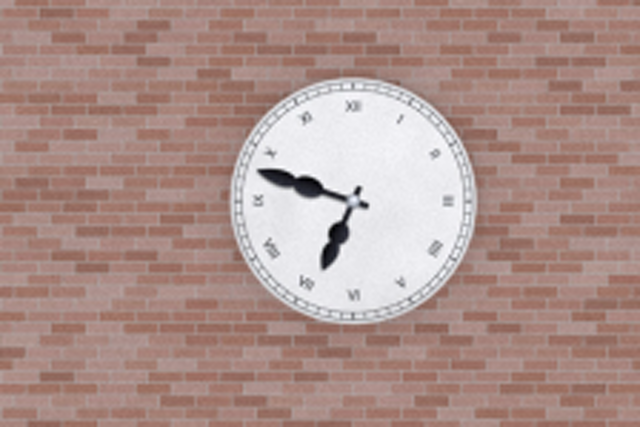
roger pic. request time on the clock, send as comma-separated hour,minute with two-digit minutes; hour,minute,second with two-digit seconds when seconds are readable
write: 6,48
